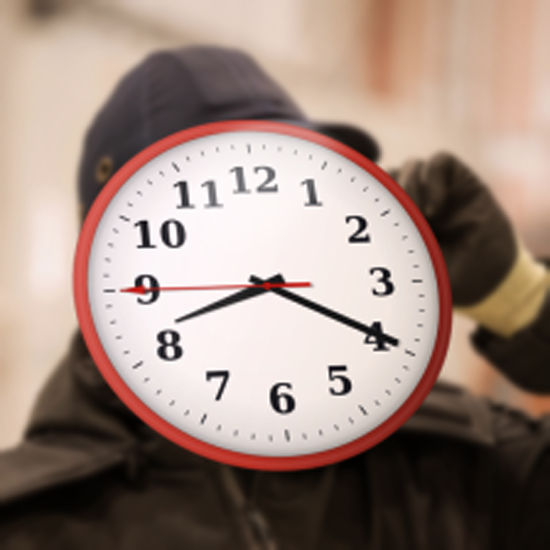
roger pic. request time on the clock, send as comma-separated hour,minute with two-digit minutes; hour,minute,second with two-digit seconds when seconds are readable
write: 8,19,45
